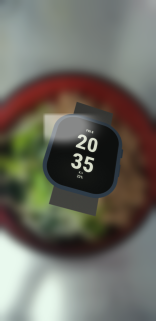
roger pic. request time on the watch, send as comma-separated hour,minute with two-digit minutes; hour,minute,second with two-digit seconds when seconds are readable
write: 20,35
